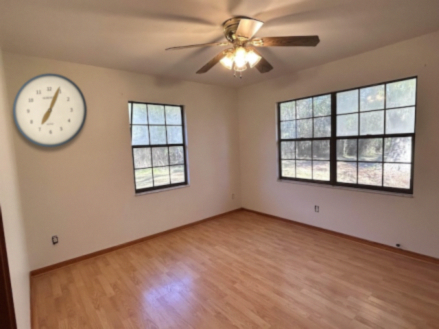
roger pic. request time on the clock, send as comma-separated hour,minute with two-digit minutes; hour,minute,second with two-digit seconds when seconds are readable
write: 7,04
